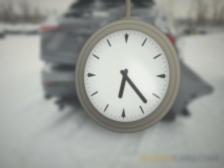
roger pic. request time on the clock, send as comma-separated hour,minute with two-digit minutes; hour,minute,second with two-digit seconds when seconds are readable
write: 6,23
